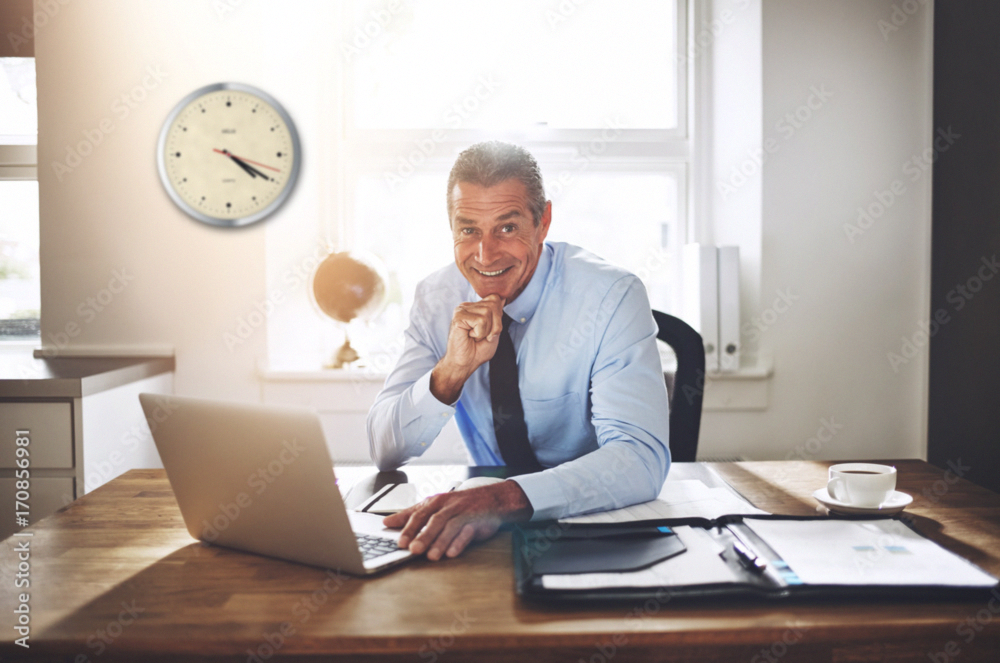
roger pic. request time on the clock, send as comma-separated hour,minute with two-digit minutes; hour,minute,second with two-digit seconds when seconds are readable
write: 4,20,18
